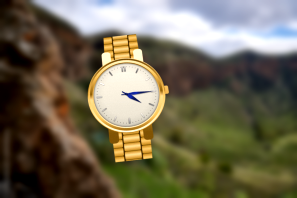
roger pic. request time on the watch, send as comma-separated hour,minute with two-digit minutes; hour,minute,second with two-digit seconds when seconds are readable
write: 4,15
